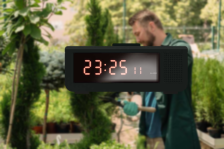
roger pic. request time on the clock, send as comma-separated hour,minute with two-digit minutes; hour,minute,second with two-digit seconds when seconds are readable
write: 23,25,11
